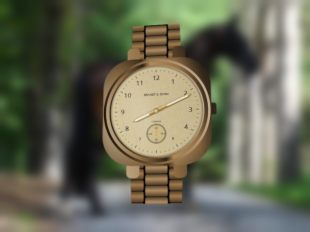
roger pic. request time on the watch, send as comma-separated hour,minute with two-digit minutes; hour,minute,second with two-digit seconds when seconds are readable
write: 8,11
